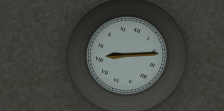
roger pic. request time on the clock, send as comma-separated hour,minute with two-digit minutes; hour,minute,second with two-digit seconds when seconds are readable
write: 8,11
